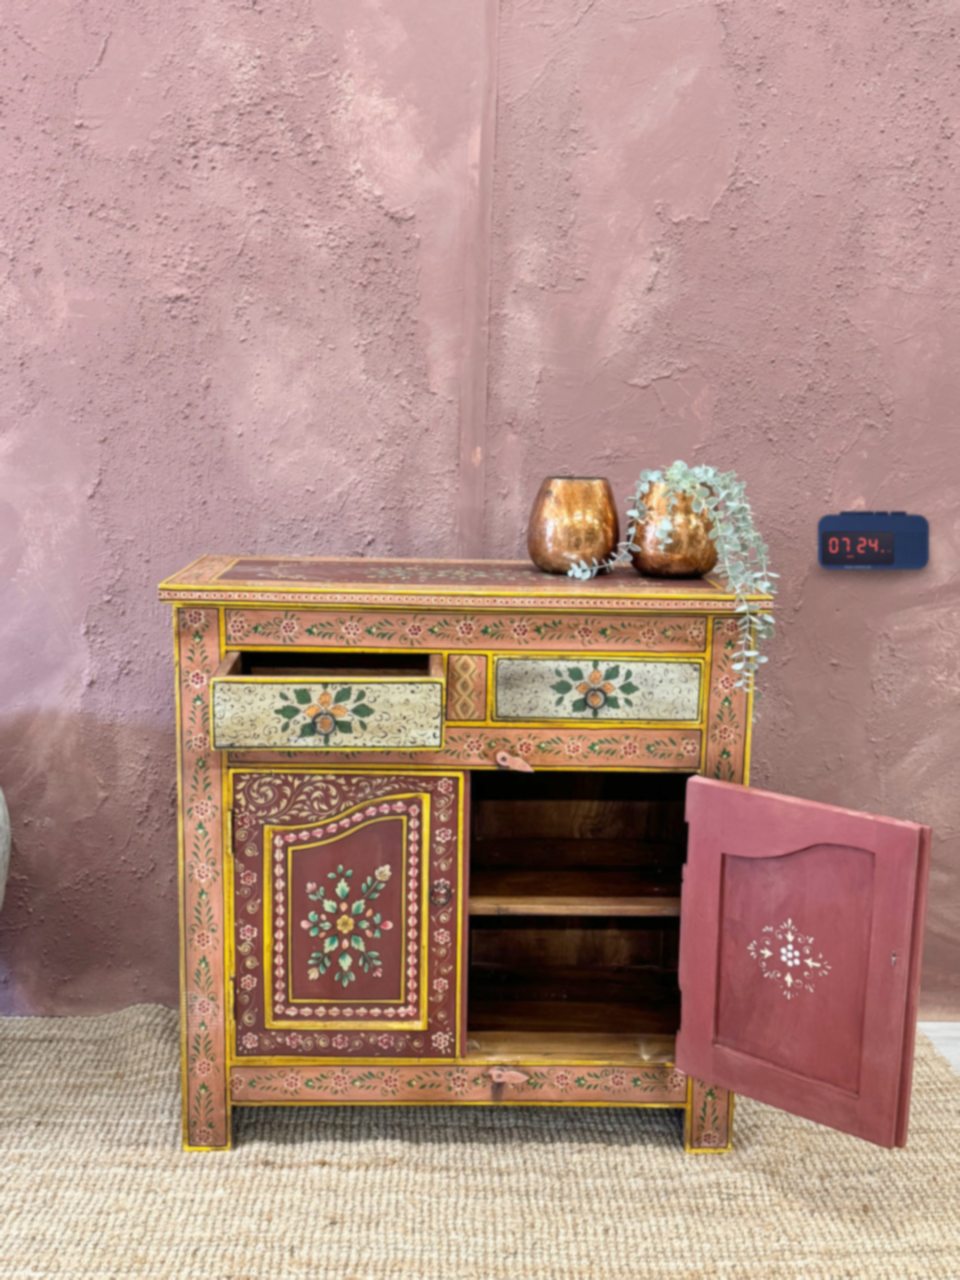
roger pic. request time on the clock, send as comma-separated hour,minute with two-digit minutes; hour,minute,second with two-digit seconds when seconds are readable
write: 7,24
